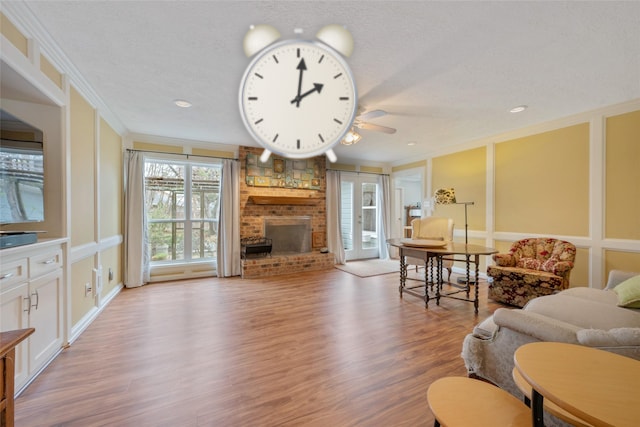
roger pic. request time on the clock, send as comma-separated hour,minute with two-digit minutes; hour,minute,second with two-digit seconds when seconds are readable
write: 2,01
